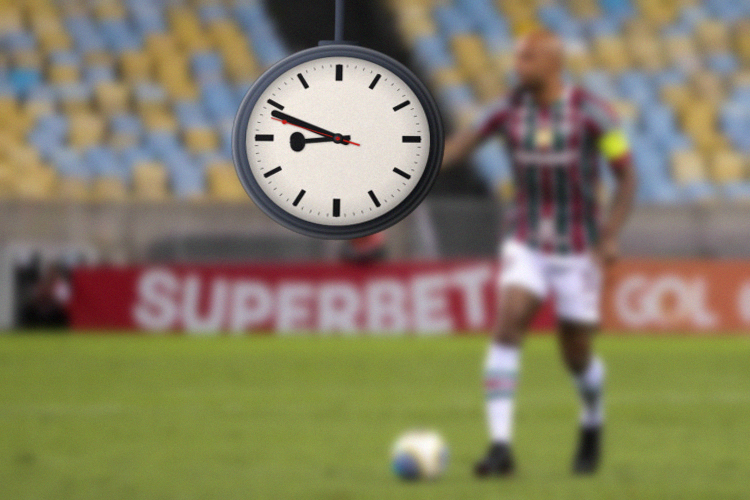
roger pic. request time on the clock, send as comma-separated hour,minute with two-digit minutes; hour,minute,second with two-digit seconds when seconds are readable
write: 8,48,48
